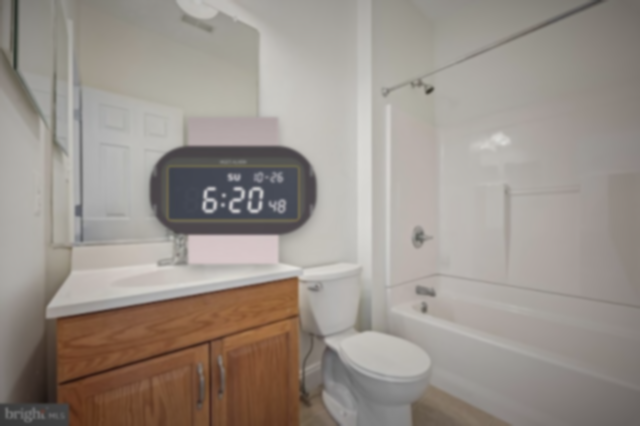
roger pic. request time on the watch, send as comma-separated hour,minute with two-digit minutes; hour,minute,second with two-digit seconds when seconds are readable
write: 6,20
